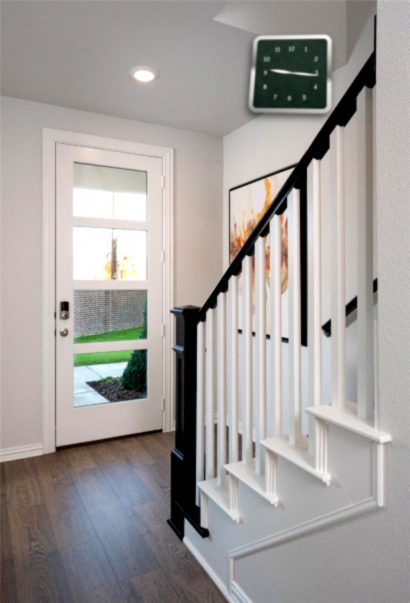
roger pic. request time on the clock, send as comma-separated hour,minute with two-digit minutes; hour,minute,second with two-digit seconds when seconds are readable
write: 9,16
